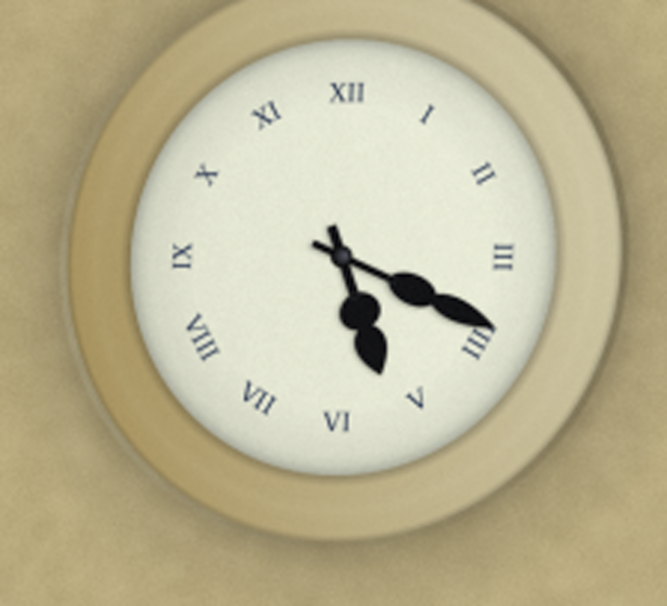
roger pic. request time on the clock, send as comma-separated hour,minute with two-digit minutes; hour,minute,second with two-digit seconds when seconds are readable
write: 5,19
